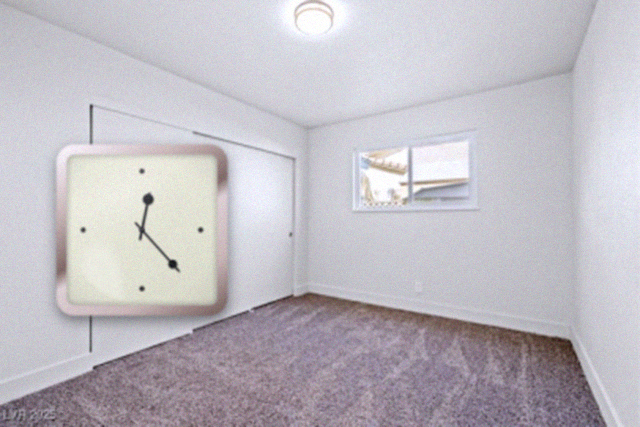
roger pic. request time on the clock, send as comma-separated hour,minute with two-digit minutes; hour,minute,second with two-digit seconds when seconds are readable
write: 12,23
